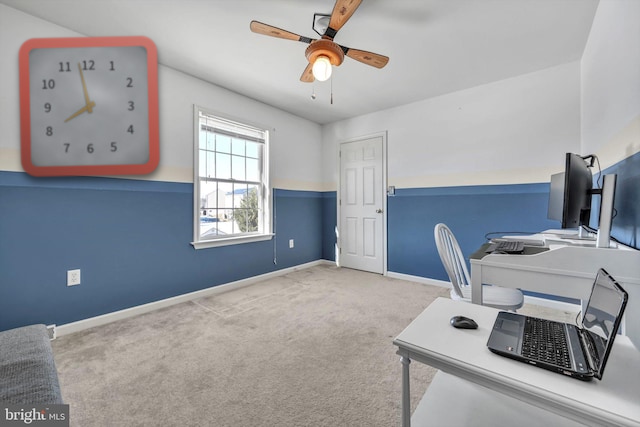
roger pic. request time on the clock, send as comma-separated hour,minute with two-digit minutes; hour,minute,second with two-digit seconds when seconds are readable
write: 7,58
